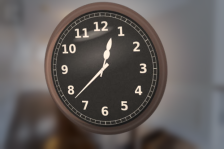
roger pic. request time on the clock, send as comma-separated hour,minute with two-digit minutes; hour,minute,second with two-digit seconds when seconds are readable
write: 12,38
